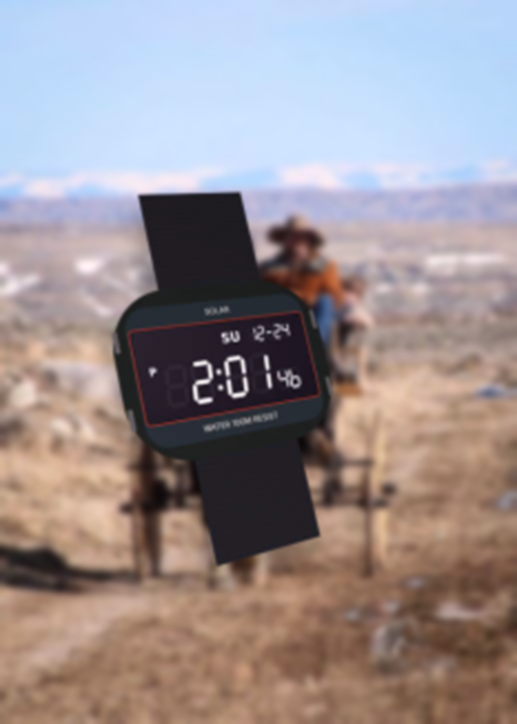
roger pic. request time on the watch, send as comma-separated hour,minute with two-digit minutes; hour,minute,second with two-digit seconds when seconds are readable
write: 2,01,46
